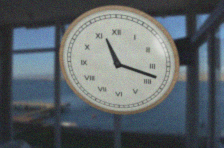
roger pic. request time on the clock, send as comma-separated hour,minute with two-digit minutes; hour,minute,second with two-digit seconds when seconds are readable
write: 11,18
